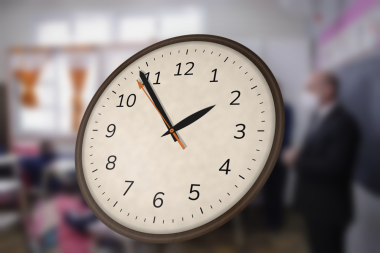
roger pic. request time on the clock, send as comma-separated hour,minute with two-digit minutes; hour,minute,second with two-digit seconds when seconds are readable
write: 1,53,53
